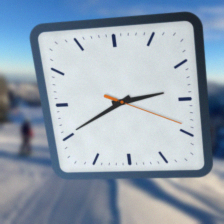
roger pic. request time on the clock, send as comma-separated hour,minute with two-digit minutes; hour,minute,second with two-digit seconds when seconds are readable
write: 2,40,19
